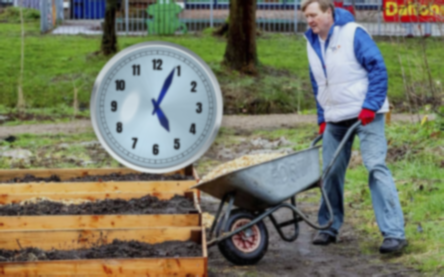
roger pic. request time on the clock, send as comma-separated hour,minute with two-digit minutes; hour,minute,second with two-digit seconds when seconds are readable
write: 5,04
